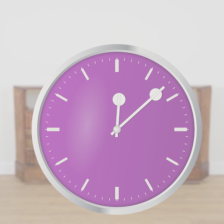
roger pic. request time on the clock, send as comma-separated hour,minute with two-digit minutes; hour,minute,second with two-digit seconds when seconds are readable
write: 12,08
